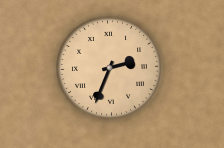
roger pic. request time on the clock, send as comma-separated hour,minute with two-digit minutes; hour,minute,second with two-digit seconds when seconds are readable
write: 2,34
